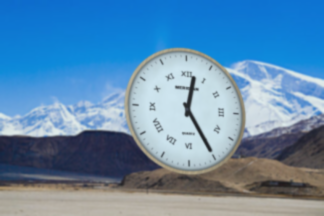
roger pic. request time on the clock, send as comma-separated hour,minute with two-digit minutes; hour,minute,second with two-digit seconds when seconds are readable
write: 12,25
